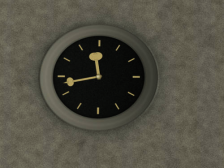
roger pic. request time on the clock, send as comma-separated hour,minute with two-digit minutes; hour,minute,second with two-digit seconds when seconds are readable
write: 11,43
